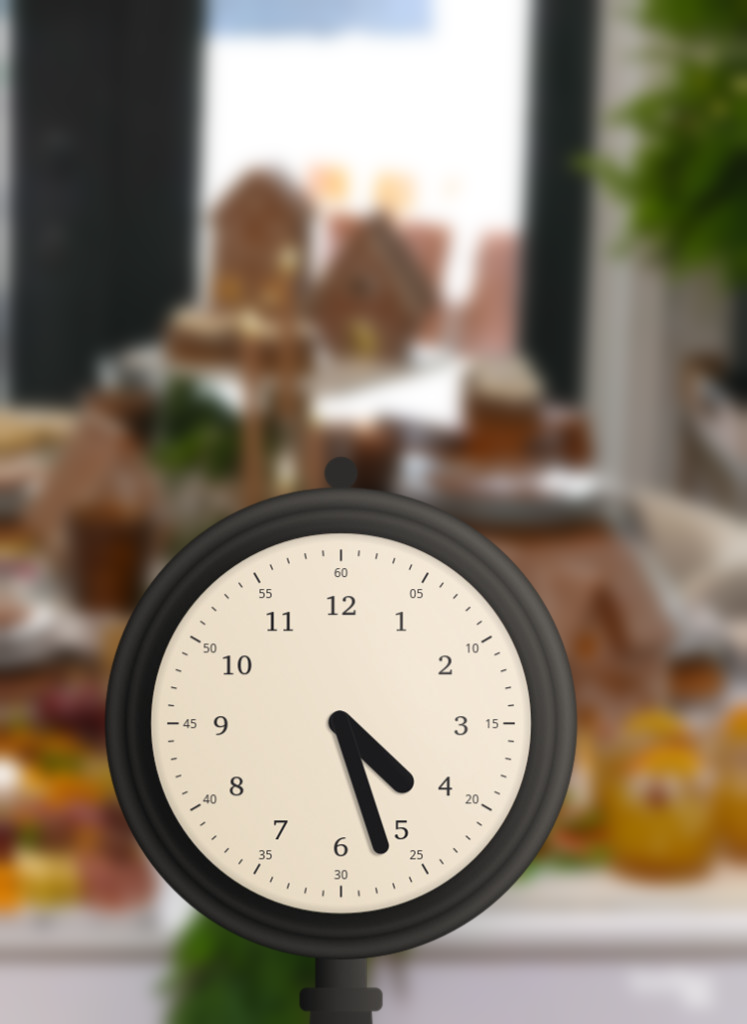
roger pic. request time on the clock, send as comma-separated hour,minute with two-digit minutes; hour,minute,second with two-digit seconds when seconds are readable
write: 4,27
